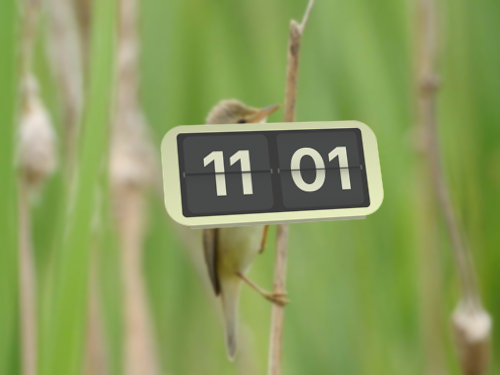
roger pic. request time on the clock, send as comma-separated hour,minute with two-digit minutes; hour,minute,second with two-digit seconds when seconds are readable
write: 11,01
